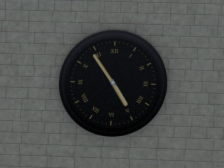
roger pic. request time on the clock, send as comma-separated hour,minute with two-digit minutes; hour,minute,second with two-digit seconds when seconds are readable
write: 4,54
